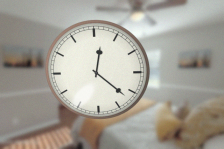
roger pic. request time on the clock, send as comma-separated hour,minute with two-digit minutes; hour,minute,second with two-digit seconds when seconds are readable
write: 12,22
